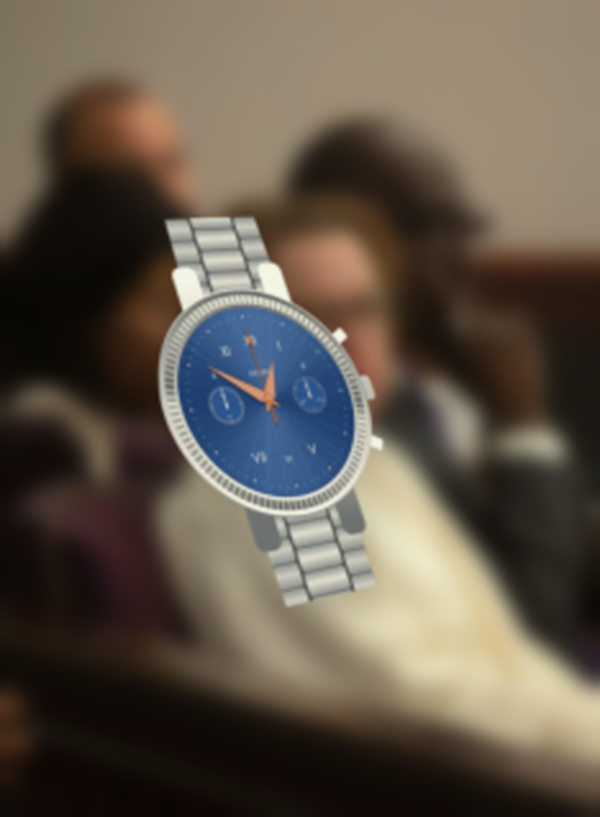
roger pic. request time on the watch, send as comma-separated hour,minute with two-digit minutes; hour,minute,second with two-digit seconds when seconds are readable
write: 12,51
